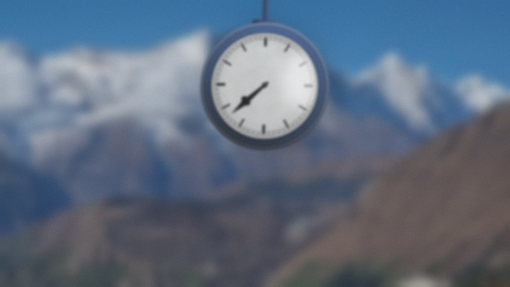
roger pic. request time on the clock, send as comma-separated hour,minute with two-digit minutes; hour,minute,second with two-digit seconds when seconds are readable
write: 7,38
